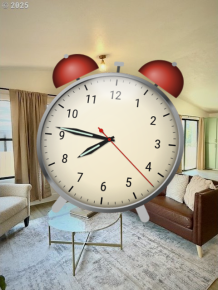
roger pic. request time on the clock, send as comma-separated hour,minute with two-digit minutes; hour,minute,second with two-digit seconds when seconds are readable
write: 7,46,22
